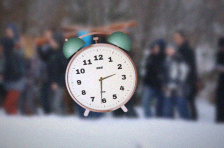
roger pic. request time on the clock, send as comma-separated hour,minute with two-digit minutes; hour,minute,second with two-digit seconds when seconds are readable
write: 2,31
